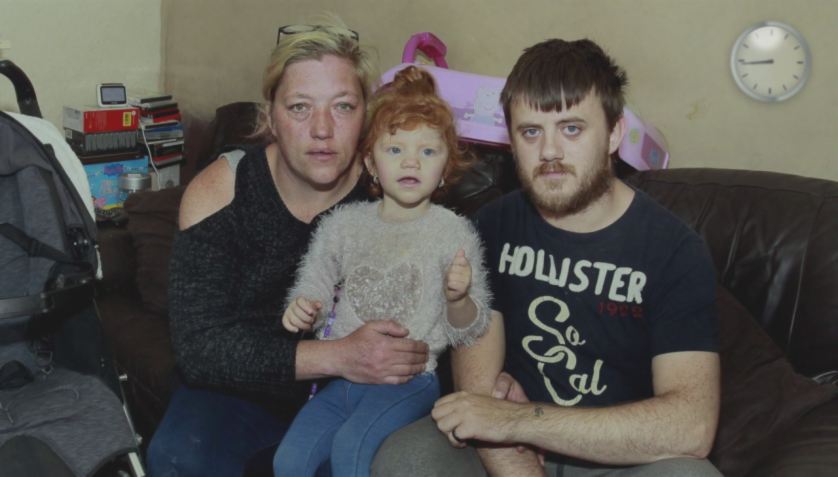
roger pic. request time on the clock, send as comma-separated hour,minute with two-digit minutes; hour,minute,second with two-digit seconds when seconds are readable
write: 8,44
